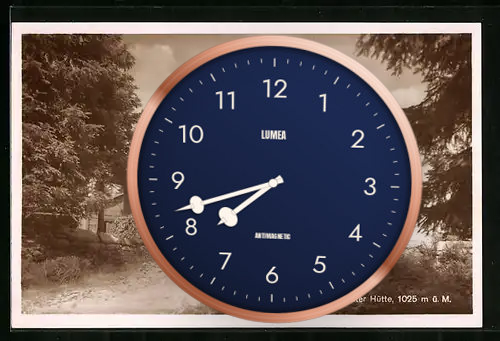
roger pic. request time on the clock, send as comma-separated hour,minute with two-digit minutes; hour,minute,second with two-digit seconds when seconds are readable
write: 7,42
